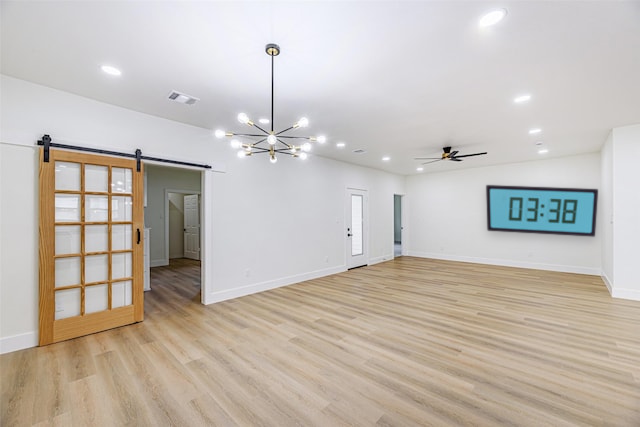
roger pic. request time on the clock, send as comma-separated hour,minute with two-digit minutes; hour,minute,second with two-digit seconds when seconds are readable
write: 3,38
